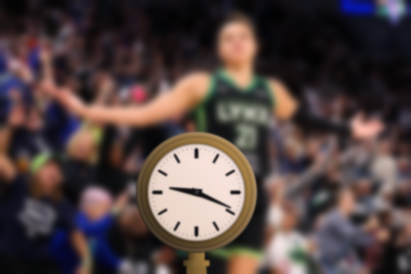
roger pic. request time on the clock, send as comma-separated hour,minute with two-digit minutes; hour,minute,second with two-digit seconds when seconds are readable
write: 9,19
